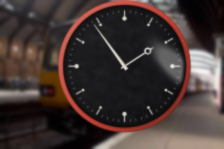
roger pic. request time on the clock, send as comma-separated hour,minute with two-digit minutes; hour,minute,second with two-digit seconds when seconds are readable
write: 1,54
